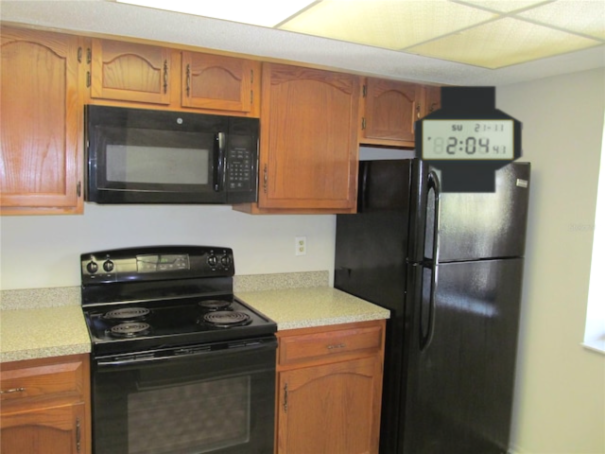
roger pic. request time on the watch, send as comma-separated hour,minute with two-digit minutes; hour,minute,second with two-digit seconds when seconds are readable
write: 2,04
